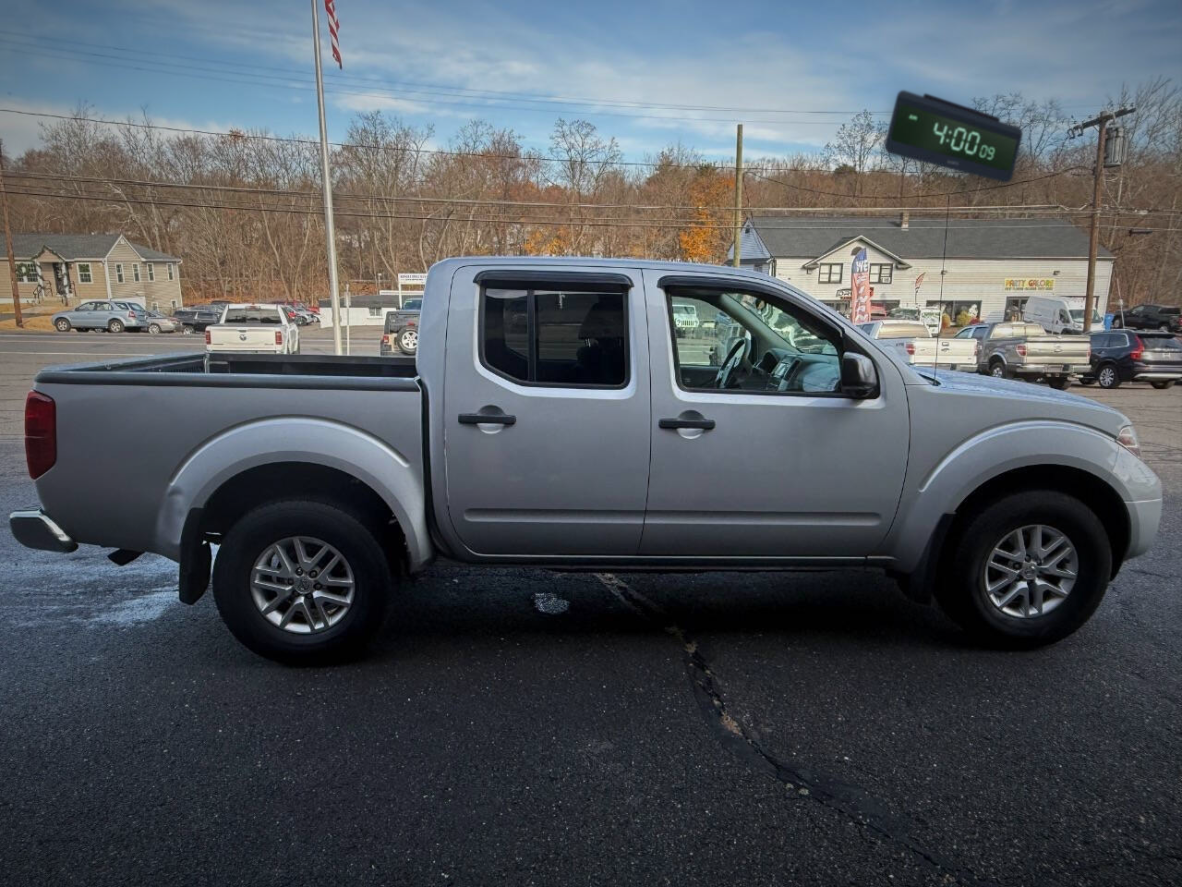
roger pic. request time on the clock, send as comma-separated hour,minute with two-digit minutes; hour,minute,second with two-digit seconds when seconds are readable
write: 4,00,09
